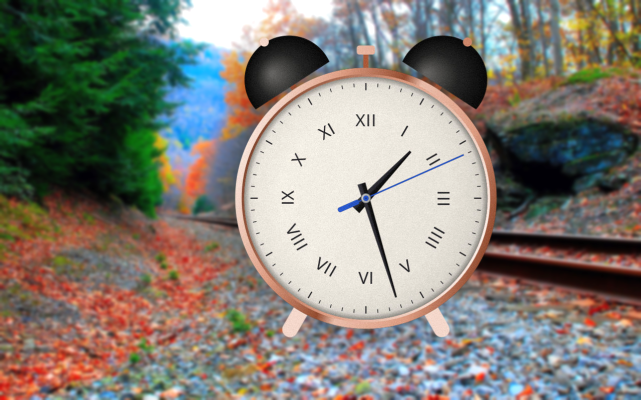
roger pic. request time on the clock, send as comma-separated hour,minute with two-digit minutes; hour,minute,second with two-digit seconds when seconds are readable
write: 1,27,11
